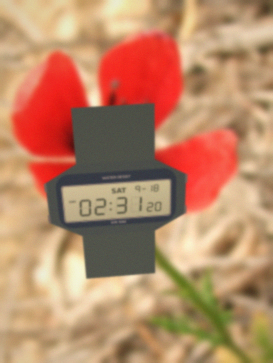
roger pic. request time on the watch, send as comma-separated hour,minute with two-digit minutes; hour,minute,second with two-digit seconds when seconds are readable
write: 2,31
